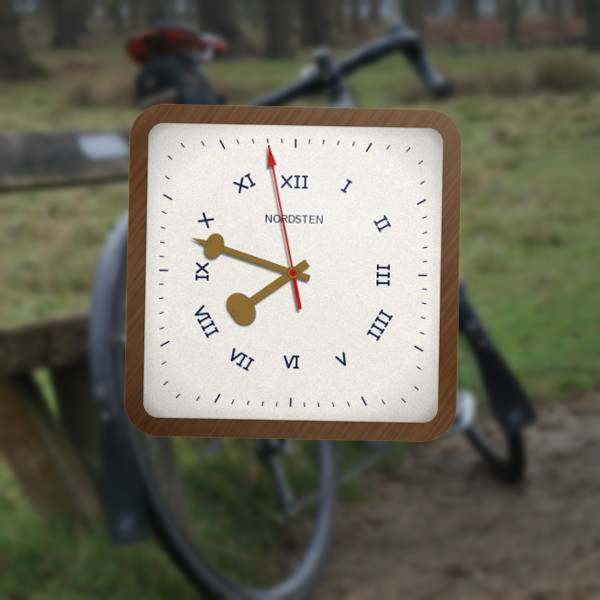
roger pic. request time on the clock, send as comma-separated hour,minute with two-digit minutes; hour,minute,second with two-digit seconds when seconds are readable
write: 7,47,58
